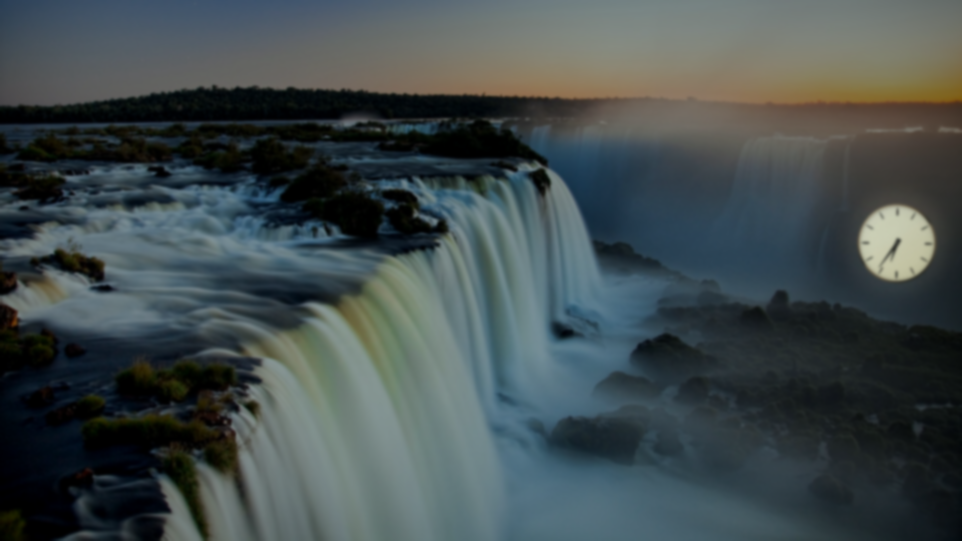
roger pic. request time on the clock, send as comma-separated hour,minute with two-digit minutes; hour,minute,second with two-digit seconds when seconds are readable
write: 6,36
